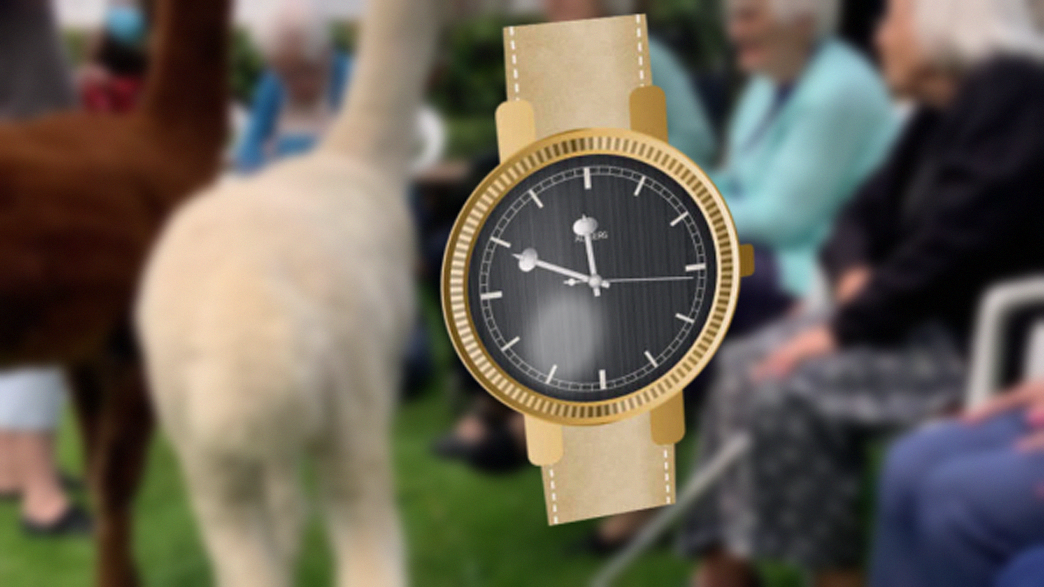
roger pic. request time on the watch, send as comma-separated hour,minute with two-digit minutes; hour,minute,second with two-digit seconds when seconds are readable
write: 11,49,16
